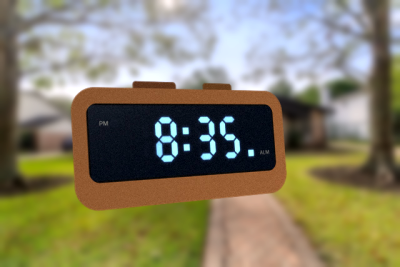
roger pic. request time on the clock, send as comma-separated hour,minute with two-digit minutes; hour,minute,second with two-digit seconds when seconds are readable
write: 8,35
